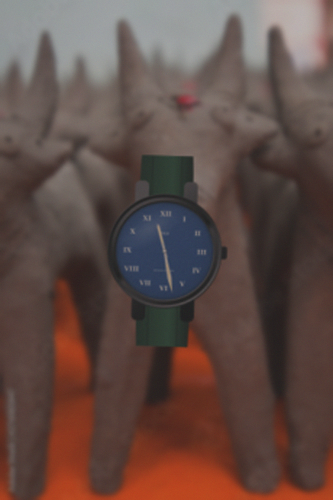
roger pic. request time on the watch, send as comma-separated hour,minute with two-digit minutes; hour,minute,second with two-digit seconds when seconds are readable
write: 11,28
